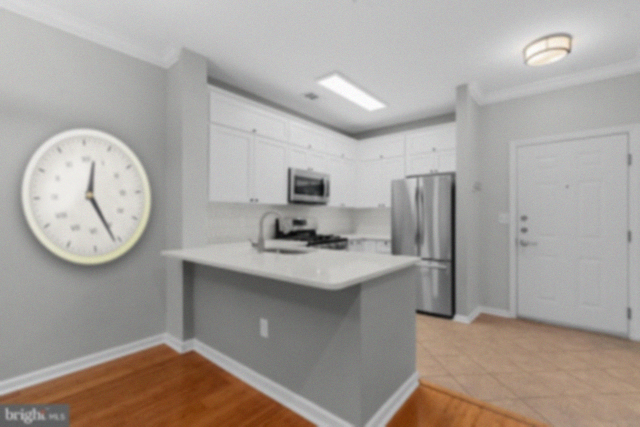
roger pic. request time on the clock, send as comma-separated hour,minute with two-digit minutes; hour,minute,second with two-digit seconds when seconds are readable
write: 12,26
